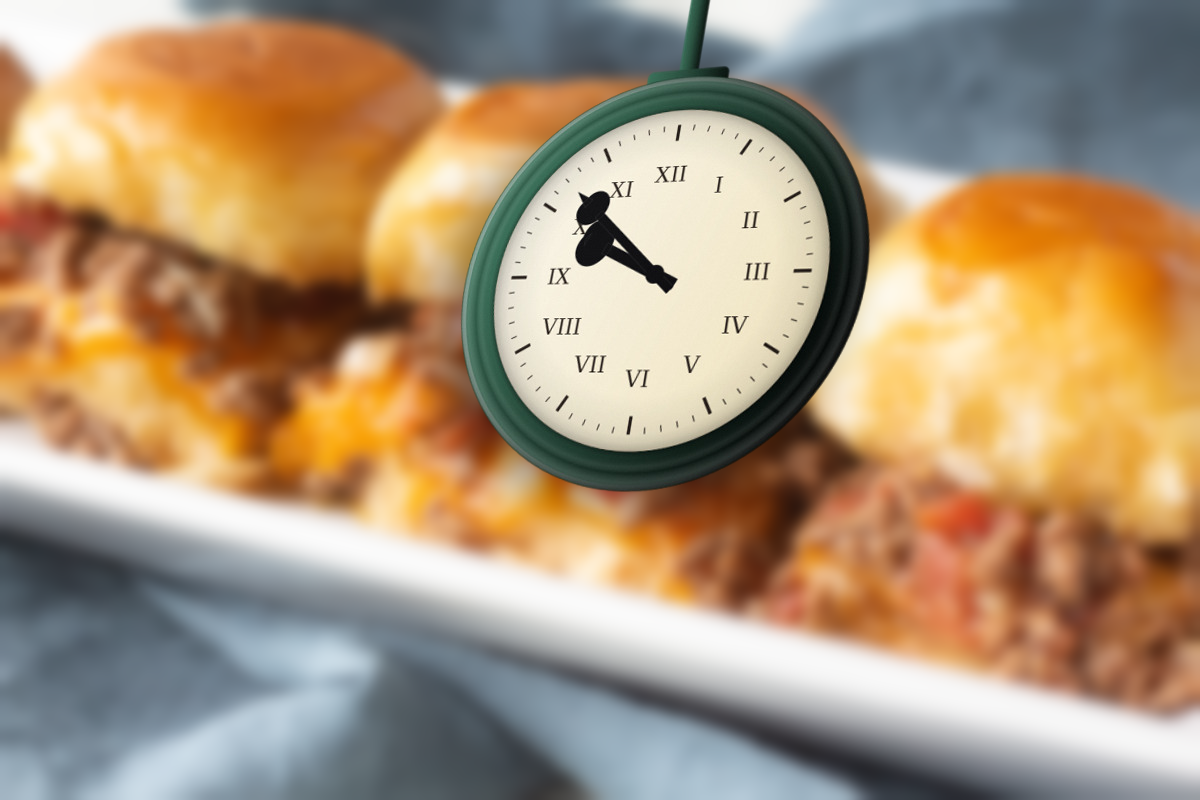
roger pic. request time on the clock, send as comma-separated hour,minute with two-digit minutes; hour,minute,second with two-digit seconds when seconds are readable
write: 9,52
